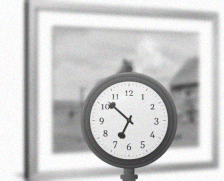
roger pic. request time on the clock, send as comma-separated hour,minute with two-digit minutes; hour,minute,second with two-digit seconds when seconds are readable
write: 6,52
